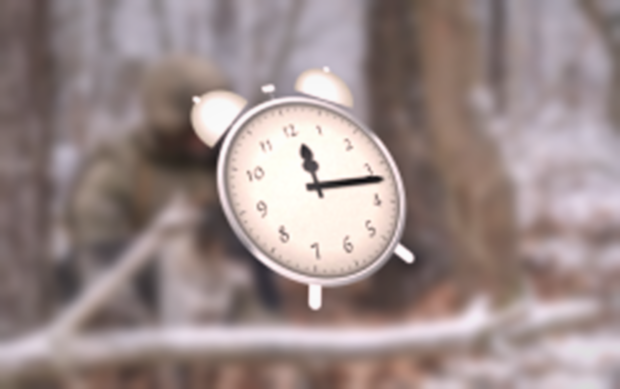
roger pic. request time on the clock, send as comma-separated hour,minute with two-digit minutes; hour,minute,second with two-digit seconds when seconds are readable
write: 12,17
